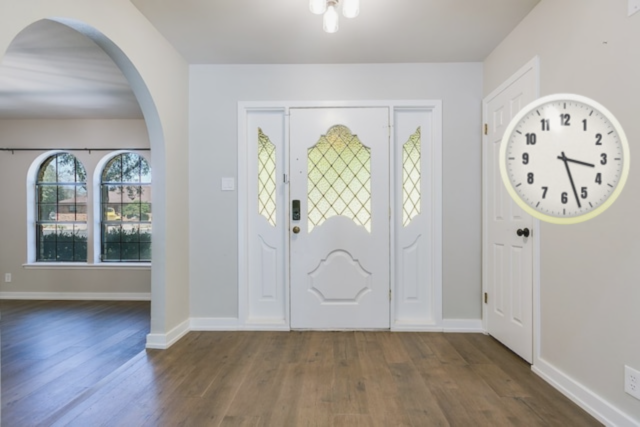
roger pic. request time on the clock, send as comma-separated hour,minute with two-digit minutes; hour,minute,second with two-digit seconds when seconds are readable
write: 3,27
